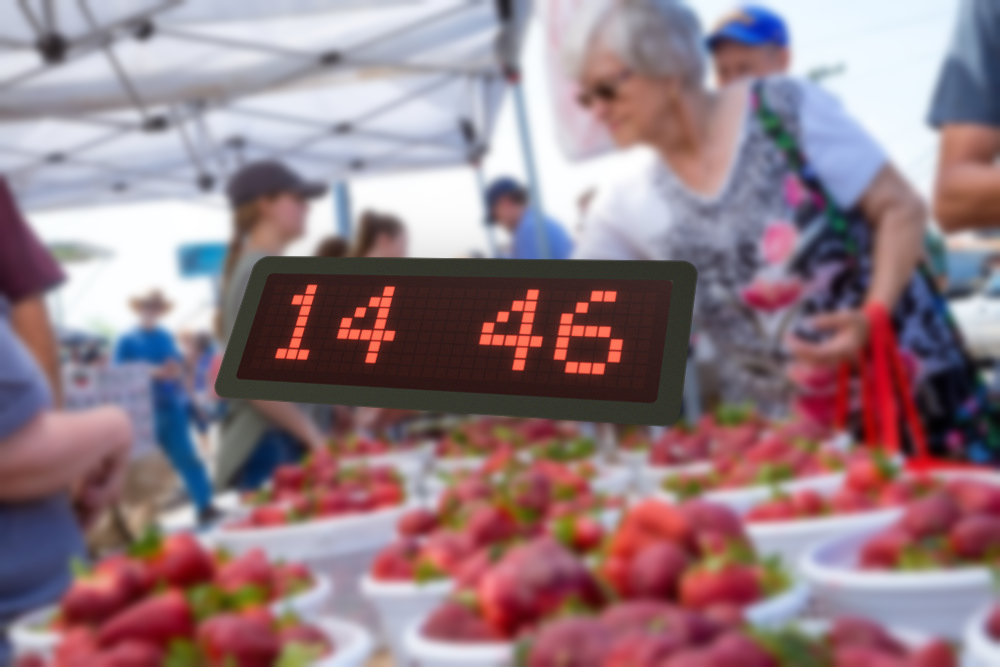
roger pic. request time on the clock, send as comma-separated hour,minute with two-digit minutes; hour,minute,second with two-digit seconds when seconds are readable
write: 14,46
